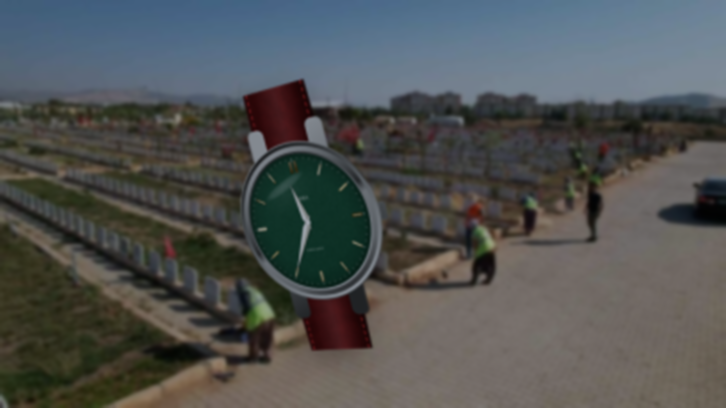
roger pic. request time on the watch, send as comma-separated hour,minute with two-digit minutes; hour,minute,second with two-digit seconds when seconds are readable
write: 11,35
